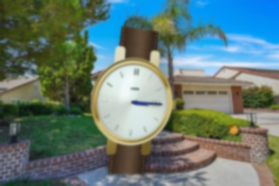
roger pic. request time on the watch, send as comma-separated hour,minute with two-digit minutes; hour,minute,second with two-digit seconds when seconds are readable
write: 3,15
